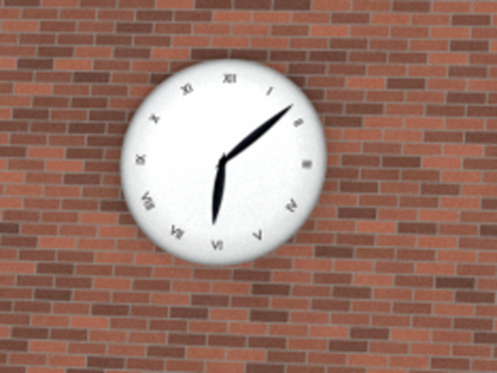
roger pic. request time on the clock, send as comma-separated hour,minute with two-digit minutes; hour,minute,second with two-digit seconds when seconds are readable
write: 6,08
